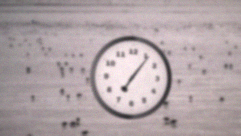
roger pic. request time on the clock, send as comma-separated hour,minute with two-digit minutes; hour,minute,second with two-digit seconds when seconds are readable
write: 7,06
